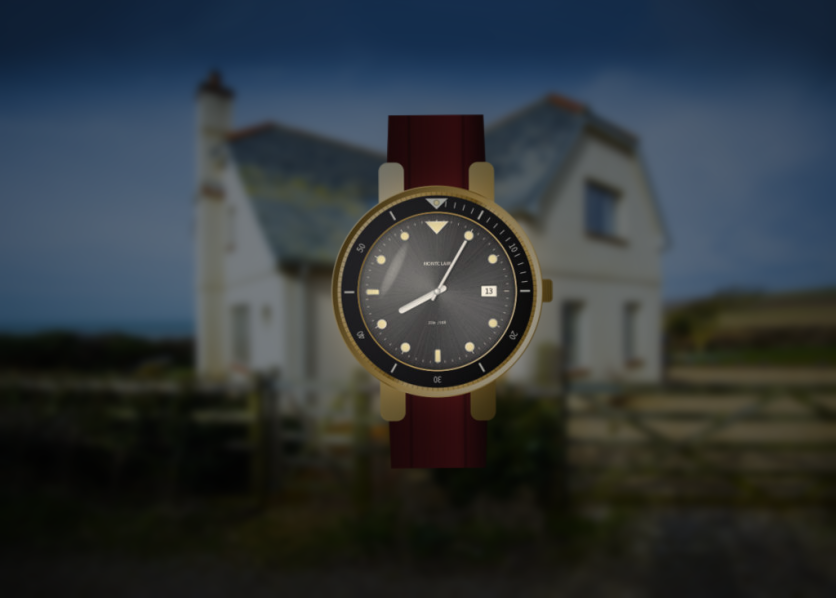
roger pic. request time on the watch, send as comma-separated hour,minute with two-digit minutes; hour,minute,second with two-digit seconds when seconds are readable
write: 8,05
